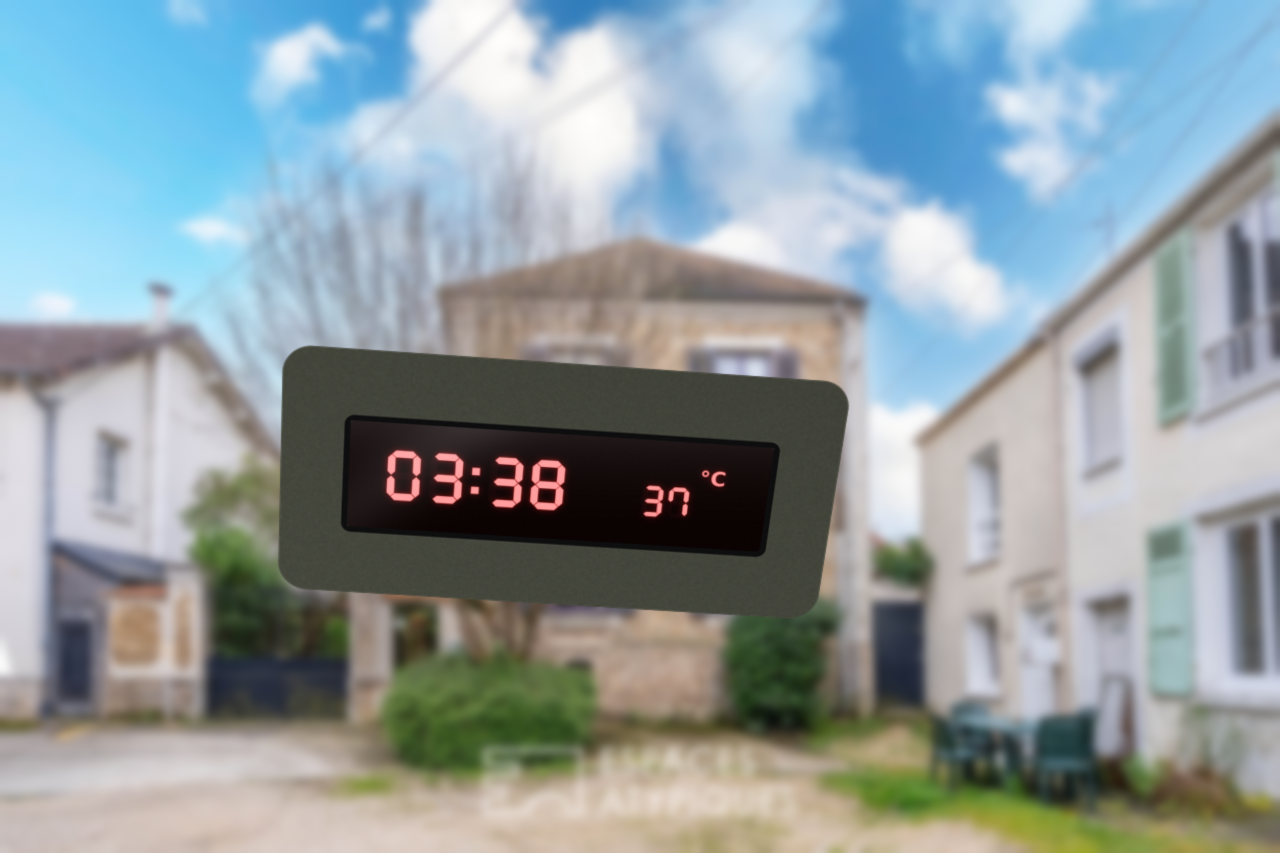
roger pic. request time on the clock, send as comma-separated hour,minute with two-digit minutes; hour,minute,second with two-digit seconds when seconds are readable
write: 3,38
